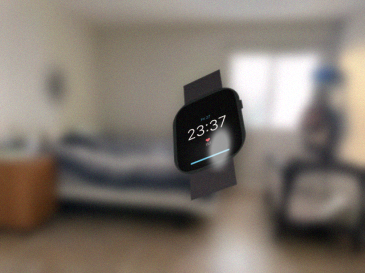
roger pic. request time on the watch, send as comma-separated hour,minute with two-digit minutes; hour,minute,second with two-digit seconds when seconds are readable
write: 23,37
